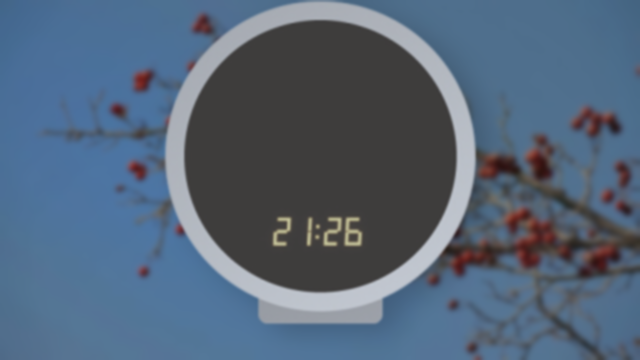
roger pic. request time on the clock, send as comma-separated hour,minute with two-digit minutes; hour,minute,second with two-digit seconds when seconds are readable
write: 21,26
